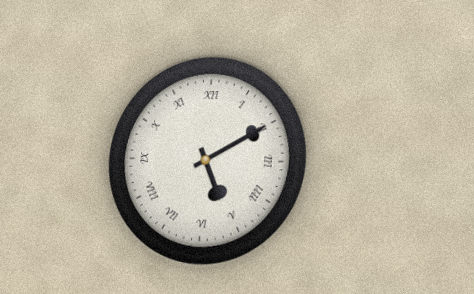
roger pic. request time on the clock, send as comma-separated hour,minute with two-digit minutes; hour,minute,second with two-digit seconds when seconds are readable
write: 5,10
